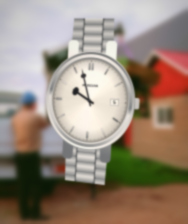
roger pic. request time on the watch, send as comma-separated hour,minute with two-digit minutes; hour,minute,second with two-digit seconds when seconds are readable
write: 9,57
